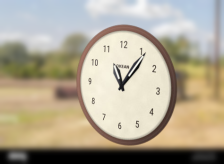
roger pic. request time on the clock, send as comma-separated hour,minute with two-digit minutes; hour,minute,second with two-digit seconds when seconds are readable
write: 11,06
